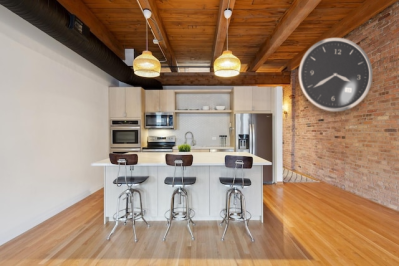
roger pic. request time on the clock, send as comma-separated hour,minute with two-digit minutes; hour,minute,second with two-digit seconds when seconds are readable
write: 3,39
